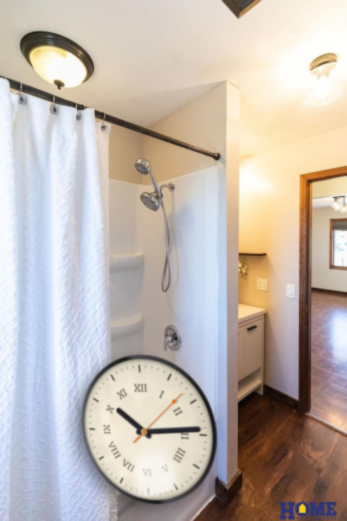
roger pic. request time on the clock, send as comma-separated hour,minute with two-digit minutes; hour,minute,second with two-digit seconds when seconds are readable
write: 10,14,08
